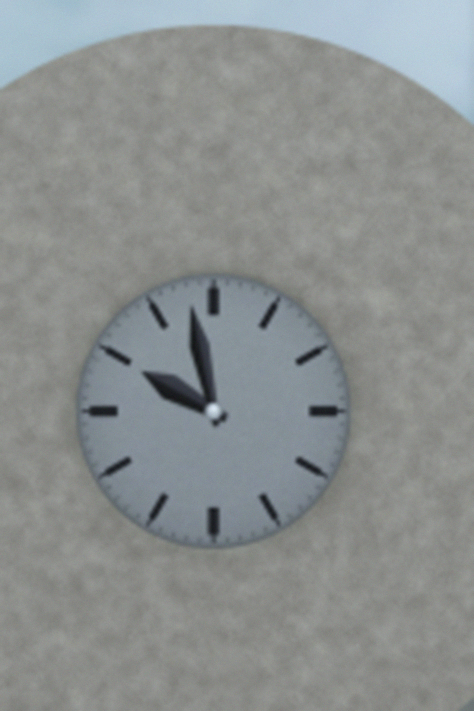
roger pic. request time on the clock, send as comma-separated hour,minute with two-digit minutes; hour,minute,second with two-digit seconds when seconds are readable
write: 9,58
